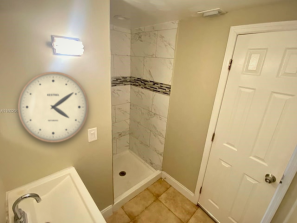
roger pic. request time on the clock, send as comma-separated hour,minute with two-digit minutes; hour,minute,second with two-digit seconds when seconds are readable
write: 4,09
